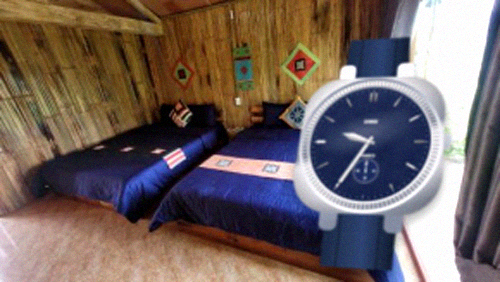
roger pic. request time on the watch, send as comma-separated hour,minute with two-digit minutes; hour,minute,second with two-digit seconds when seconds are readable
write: 9,35
